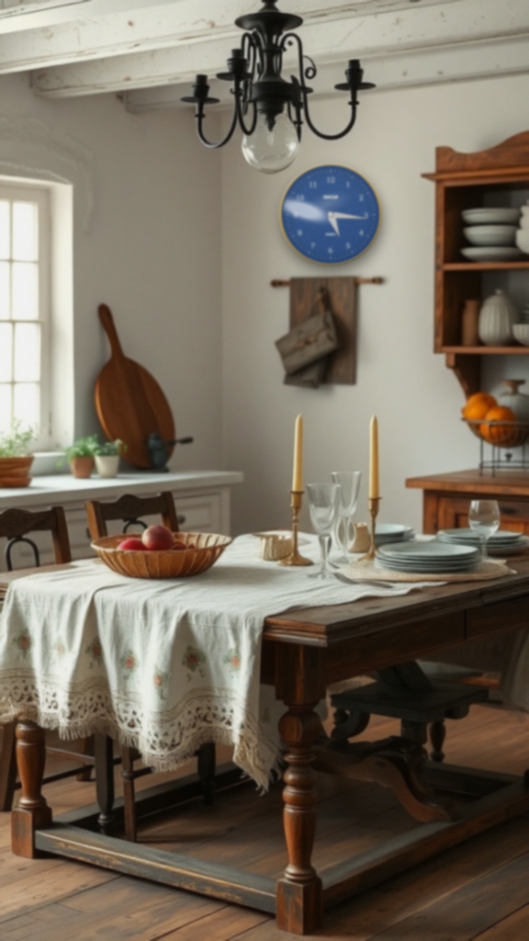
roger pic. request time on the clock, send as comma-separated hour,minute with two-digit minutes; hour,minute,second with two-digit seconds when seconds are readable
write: 5,16
